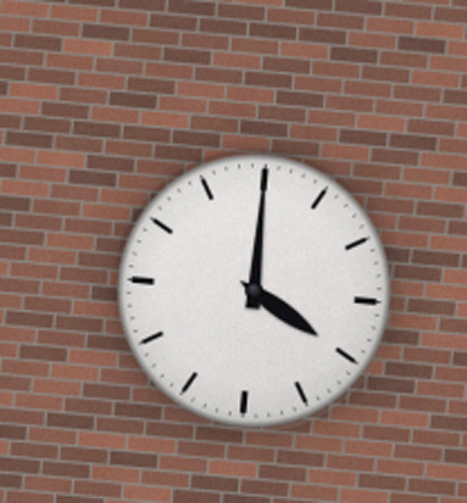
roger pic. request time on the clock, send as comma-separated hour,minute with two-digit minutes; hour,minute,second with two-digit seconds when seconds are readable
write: 4,00
